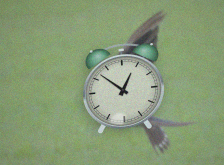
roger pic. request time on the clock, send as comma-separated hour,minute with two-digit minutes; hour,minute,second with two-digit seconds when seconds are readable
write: 12,52
